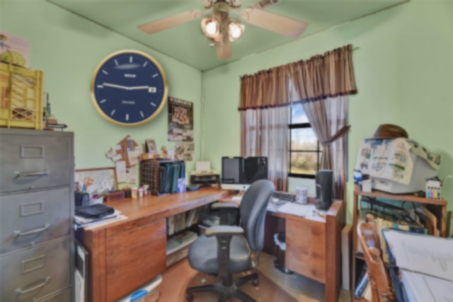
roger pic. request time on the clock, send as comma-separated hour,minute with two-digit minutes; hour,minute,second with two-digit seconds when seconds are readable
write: 2,46
